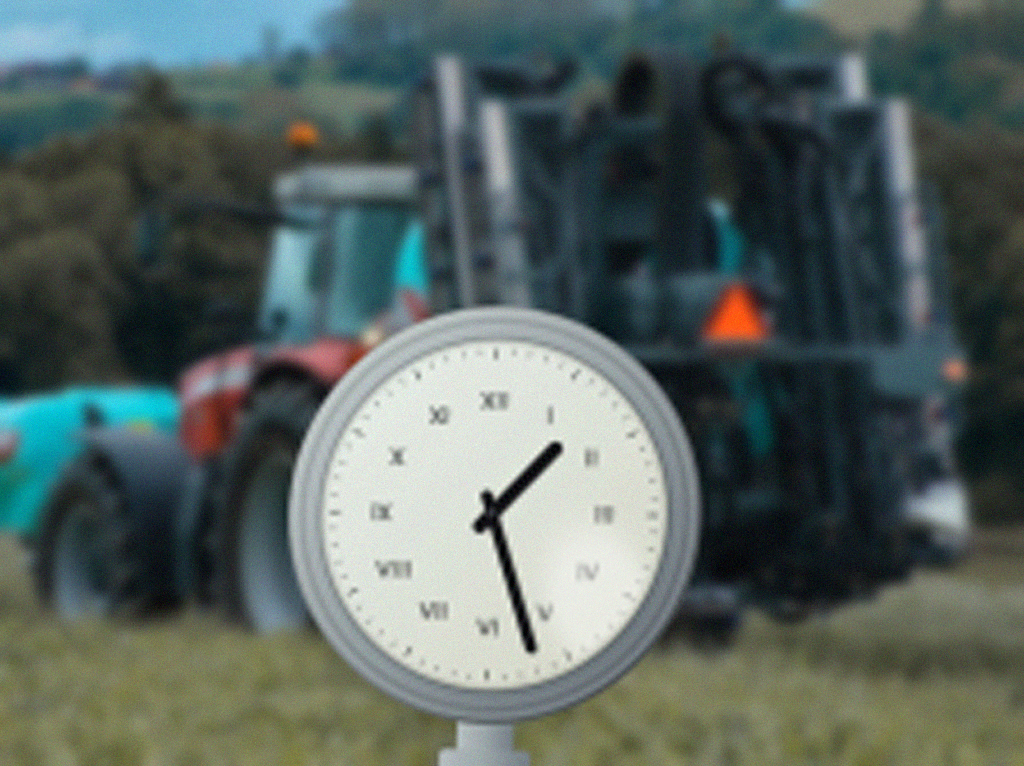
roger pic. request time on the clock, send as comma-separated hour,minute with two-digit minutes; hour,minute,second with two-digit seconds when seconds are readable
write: 1,27
